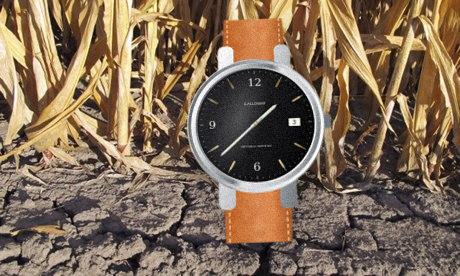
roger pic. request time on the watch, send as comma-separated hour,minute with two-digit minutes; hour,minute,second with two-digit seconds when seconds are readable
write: 1,38
